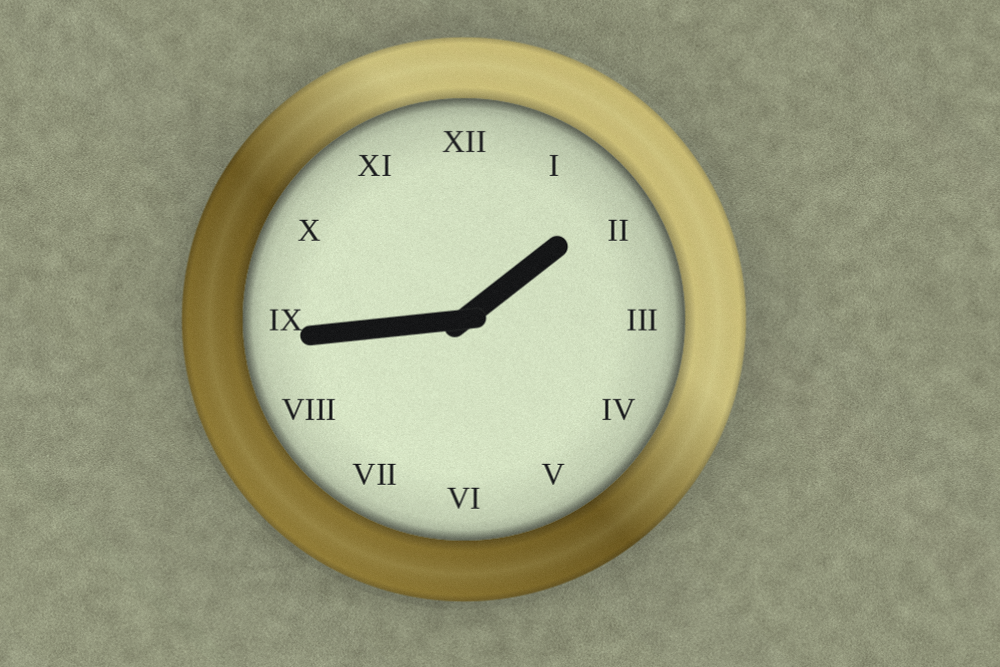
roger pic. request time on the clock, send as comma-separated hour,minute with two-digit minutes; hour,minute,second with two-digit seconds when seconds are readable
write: 1,44
